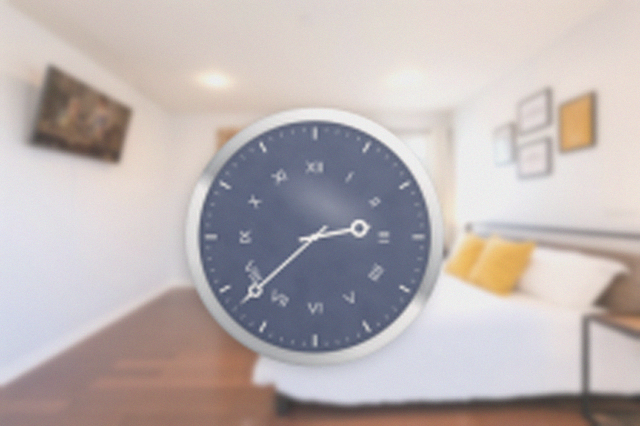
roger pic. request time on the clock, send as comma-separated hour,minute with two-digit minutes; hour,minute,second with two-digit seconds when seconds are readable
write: 2,38
